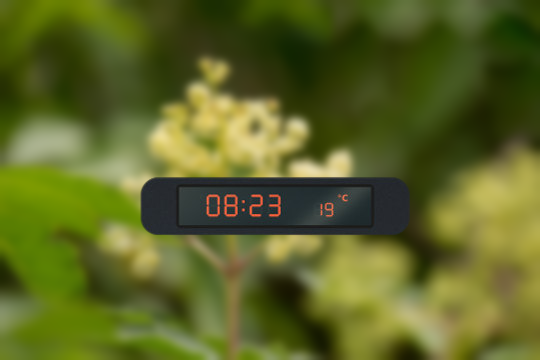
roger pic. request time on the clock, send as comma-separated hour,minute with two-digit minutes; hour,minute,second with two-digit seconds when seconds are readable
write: 8,23
